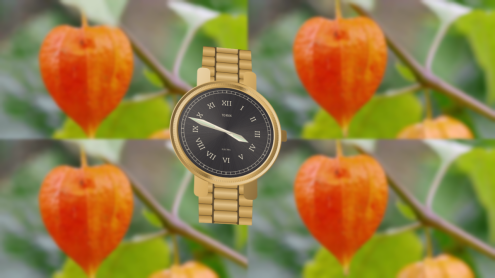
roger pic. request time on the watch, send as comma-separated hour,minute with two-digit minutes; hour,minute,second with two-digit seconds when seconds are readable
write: 3,48
